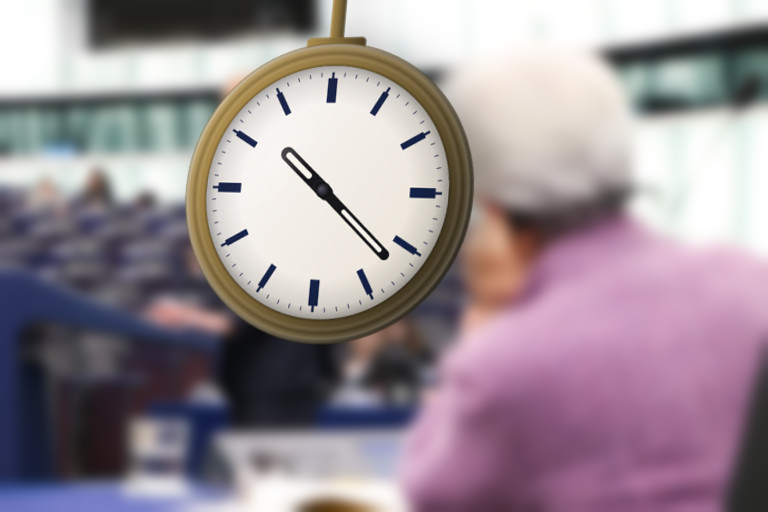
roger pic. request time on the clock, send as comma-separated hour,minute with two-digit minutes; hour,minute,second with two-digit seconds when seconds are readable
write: 10,22
